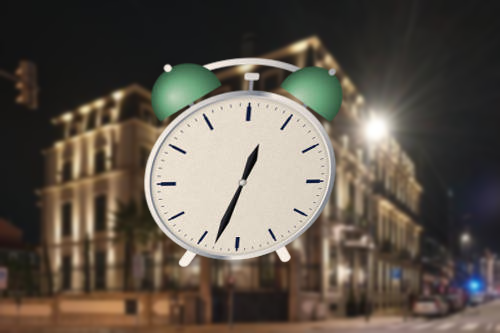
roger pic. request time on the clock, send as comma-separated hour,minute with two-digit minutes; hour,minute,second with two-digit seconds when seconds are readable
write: 12,33
